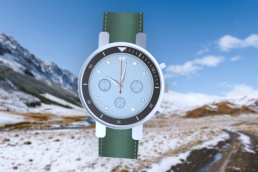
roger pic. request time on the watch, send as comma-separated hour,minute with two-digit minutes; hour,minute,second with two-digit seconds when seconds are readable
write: 10,02
